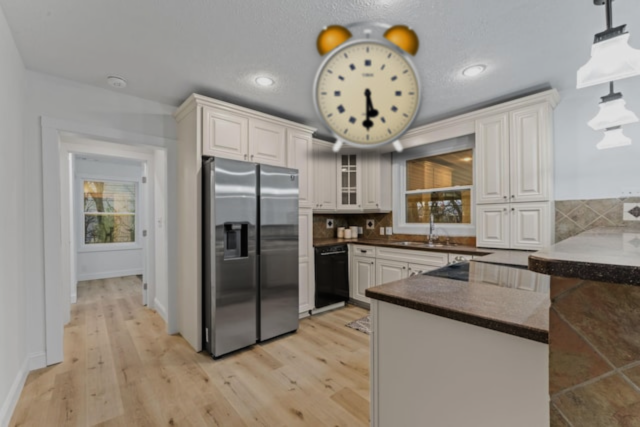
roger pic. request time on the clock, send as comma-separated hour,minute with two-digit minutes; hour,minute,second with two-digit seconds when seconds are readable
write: 5,30
